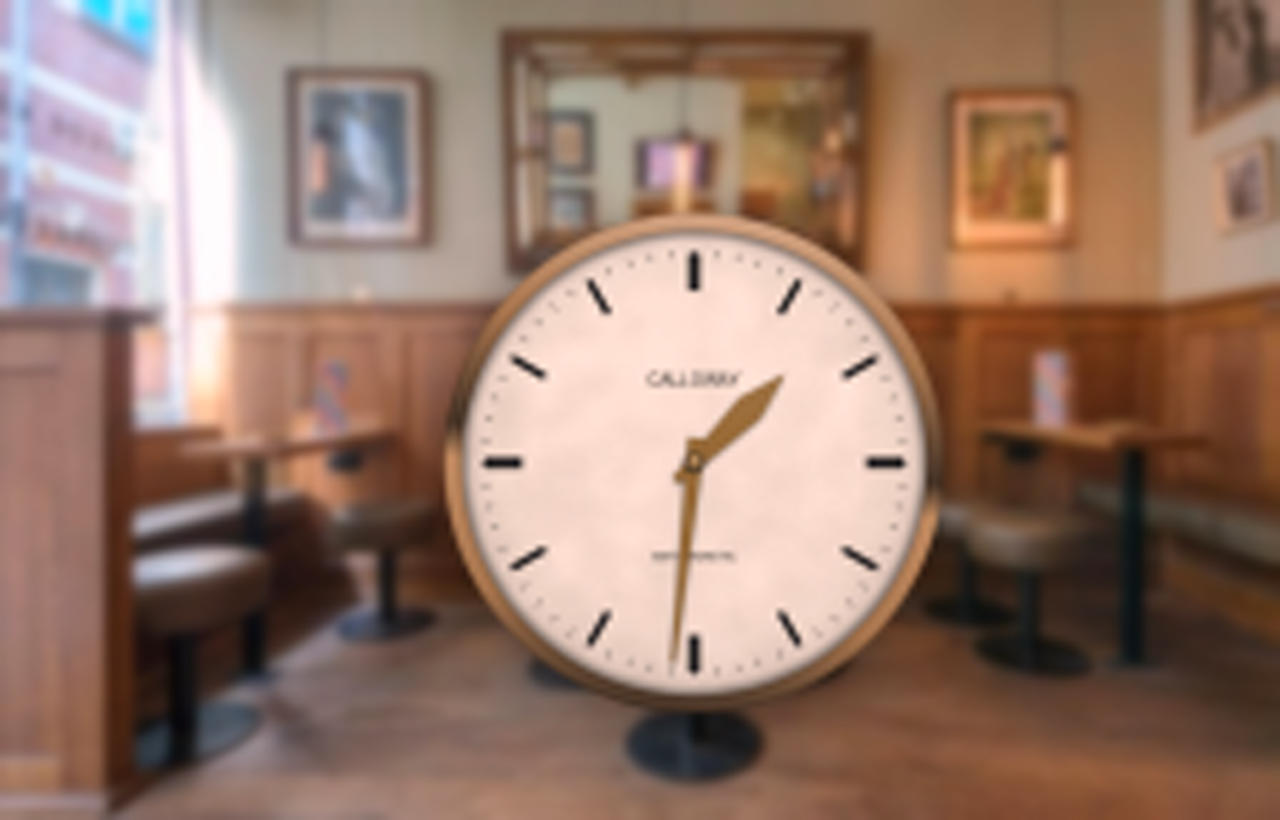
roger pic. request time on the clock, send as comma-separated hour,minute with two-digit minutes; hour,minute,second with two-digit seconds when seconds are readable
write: 1,31
